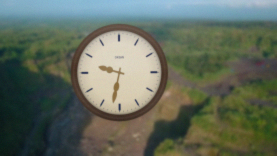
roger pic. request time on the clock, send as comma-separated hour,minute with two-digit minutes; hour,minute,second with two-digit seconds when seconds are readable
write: 9,32
